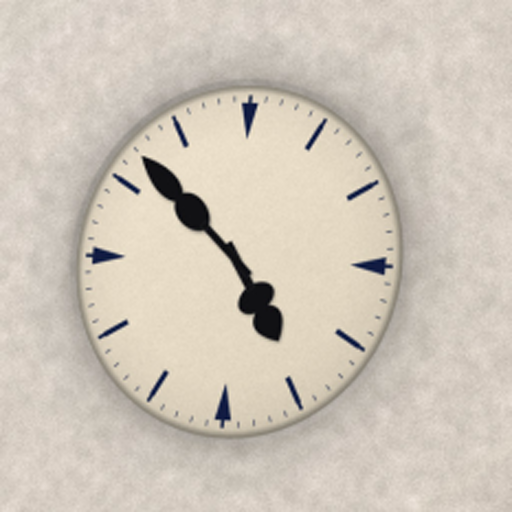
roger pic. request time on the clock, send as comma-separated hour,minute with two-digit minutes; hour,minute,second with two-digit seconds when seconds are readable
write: 4,52
